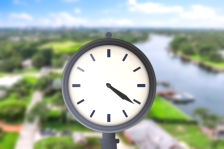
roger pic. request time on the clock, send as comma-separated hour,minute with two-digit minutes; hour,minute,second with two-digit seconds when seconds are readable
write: 4,21
